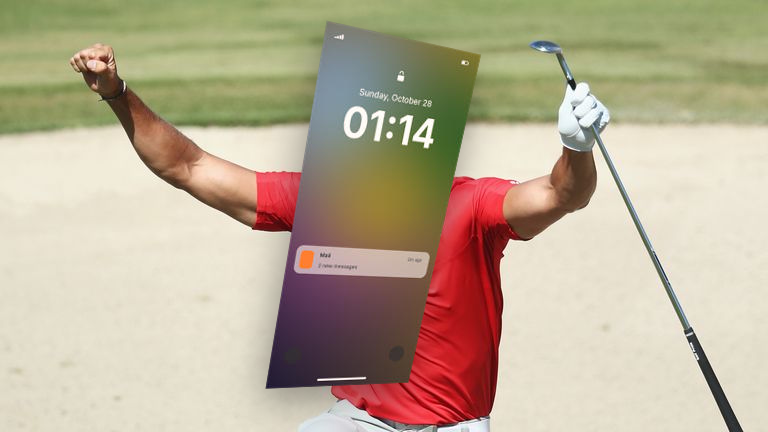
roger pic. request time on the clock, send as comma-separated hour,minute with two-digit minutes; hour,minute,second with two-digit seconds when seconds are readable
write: 1,14
